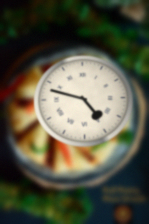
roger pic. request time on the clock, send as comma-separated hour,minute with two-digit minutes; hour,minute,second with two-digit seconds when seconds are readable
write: 4,48
